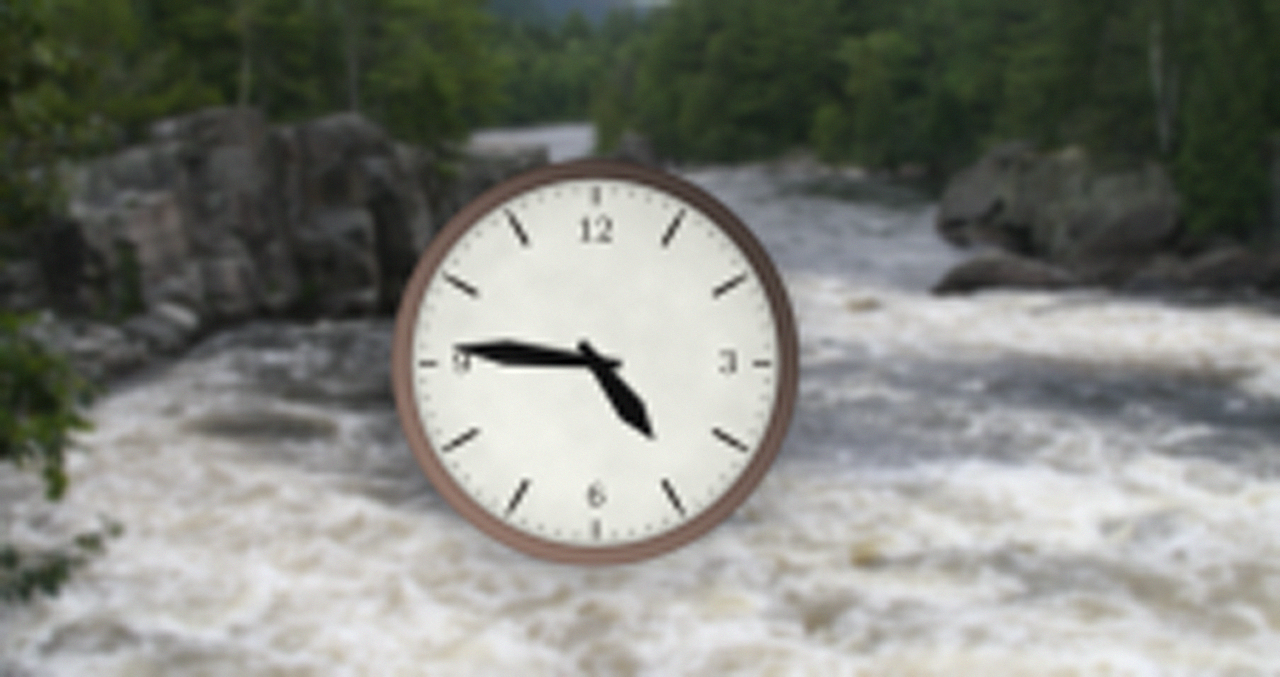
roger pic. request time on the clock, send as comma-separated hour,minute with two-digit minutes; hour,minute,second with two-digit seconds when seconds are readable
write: 4,46
